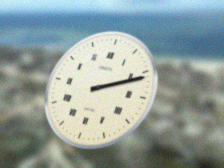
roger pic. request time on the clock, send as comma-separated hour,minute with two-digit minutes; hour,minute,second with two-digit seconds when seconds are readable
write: 2,11
